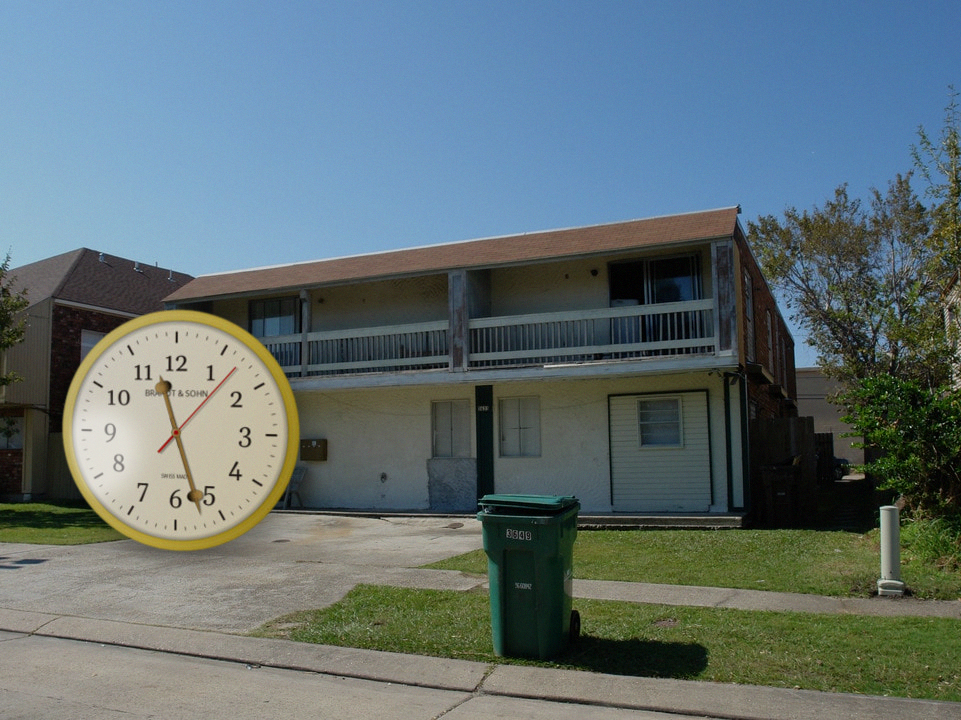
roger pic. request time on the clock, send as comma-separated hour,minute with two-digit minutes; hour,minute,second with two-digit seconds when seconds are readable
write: 11,27,07
